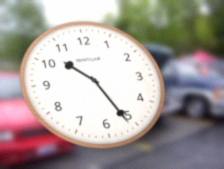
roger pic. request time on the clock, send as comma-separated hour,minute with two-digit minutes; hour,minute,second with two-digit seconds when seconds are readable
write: 10,26
